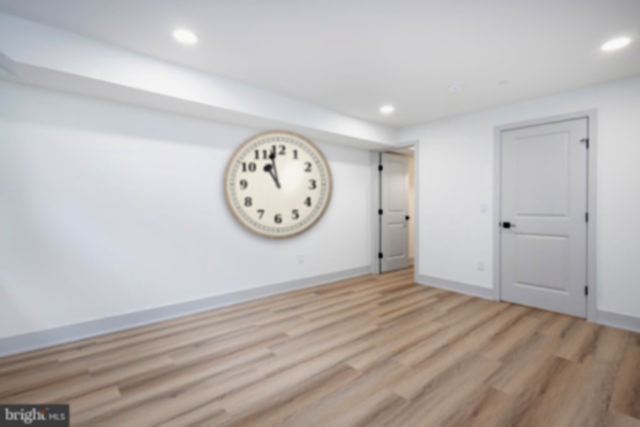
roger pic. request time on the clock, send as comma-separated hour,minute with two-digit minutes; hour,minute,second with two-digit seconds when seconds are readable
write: 10,58
